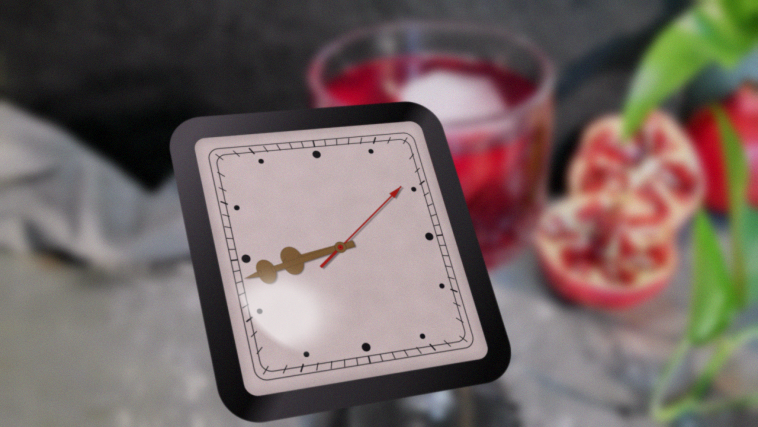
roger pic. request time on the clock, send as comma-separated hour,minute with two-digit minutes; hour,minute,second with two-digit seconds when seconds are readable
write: 8,43,09
